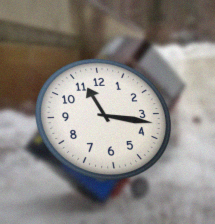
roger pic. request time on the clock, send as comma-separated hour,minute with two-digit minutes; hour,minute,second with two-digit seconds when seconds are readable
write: 11,17
